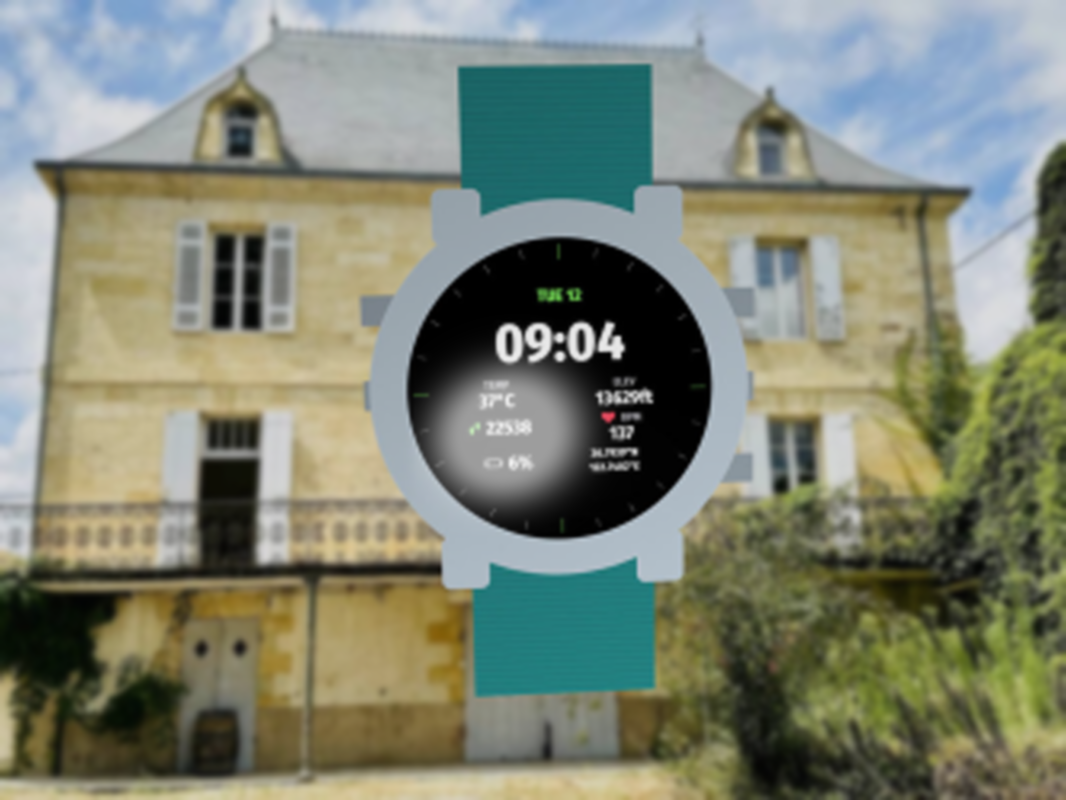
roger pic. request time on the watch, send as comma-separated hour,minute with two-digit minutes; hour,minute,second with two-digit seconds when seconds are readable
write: 9,04
